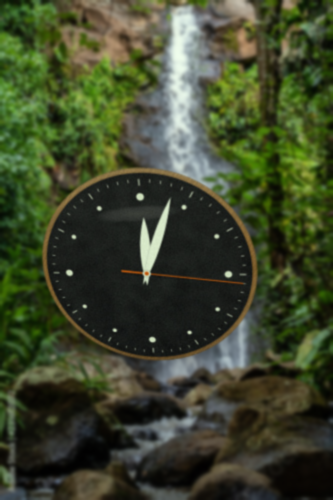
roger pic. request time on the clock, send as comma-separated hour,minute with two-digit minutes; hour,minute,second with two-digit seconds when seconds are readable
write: 12,03,16
